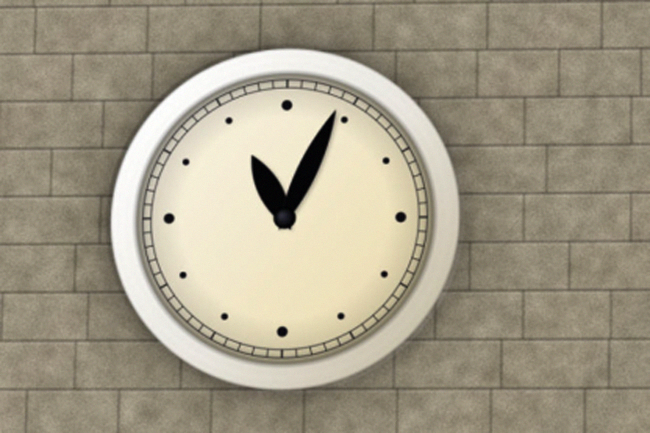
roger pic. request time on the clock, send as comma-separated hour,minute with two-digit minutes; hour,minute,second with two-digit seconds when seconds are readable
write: 11,04
